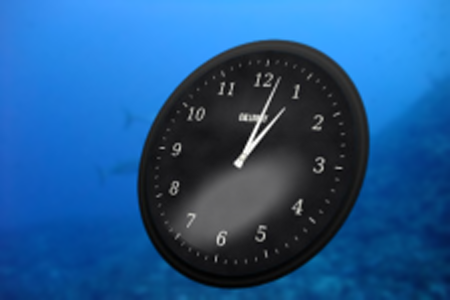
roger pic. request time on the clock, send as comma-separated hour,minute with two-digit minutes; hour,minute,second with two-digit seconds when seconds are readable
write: 1,02
